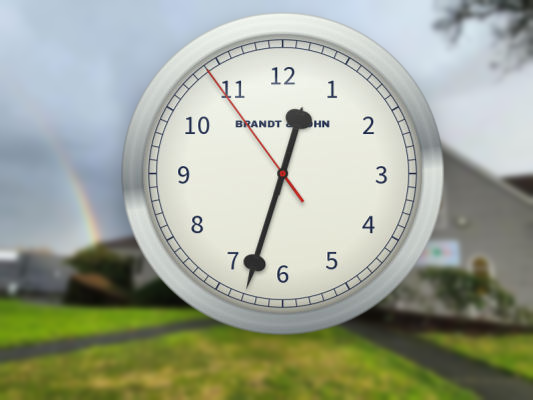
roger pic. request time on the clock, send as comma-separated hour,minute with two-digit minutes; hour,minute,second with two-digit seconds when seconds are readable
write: 12,32,54
